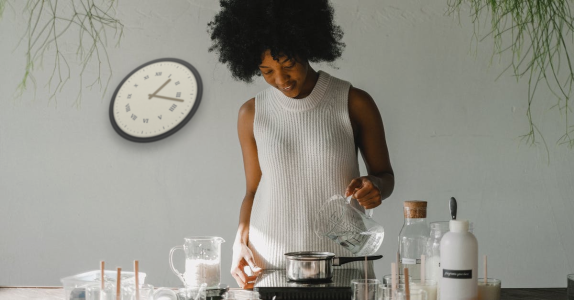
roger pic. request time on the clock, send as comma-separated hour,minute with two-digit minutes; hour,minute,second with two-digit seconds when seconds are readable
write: 1,17
